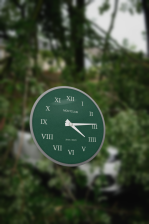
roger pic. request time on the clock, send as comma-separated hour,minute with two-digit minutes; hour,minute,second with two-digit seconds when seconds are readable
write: 4,14
